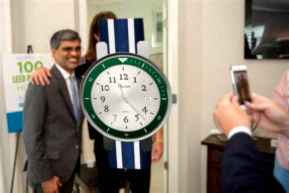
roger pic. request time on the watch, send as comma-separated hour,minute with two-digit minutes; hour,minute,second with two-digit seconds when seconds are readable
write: 11,23
